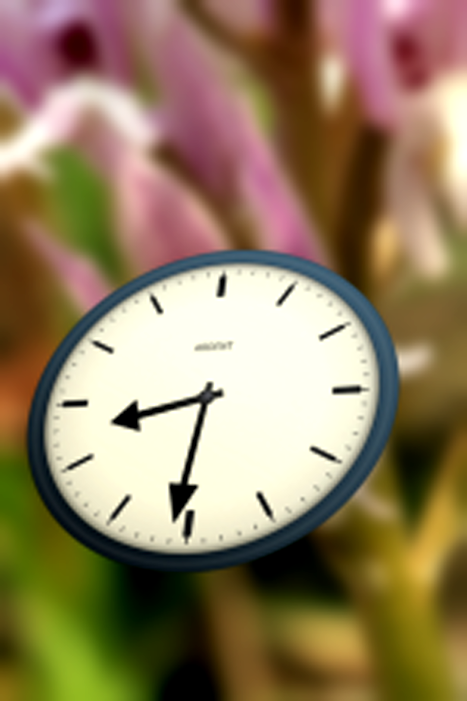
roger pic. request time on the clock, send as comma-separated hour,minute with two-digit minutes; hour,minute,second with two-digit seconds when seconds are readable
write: 8,31
